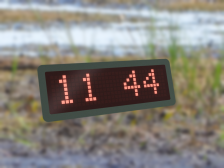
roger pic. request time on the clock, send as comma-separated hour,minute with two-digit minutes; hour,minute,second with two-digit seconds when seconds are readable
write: 11,44
